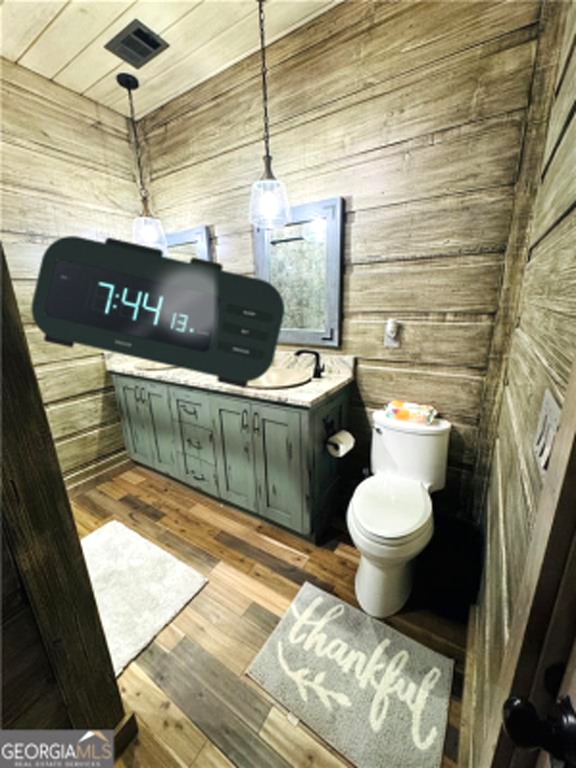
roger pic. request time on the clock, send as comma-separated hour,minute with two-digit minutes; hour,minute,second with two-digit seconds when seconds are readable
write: 7,44,13
